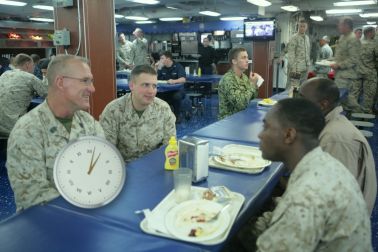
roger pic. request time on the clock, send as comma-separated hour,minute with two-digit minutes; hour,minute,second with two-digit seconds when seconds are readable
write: 1,02
